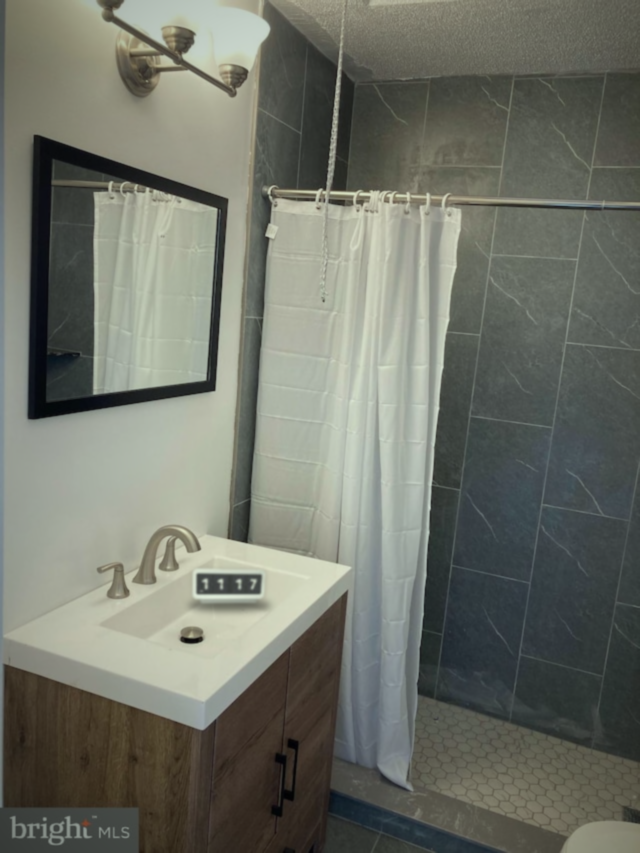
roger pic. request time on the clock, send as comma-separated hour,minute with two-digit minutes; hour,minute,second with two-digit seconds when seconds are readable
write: 11,17
